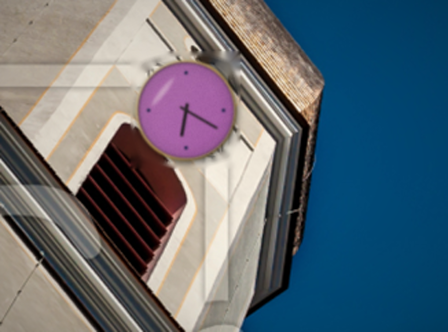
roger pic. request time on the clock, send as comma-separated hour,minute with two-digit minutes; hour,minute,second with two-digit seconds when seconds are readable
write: 6,20
